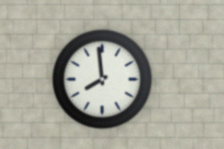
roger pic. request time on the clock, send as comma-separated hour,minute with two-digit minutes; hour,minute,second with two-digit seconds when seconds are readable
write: 7,59
